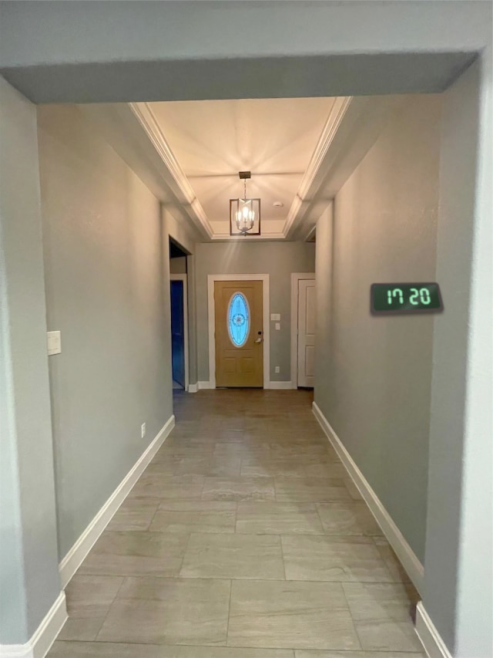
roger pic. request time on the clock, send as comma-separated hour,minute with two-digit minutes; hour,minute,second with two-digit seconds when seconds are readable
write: 17,20
